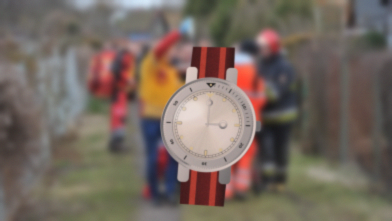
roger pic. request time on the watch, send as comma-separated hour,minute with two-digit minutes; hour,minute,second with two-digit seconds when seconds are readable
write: 3,00
